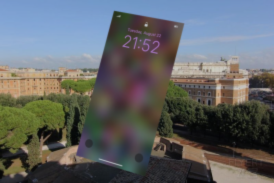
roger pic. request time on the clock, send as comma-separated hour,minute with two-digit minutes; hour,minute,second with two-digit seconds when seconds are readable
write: 21,52
